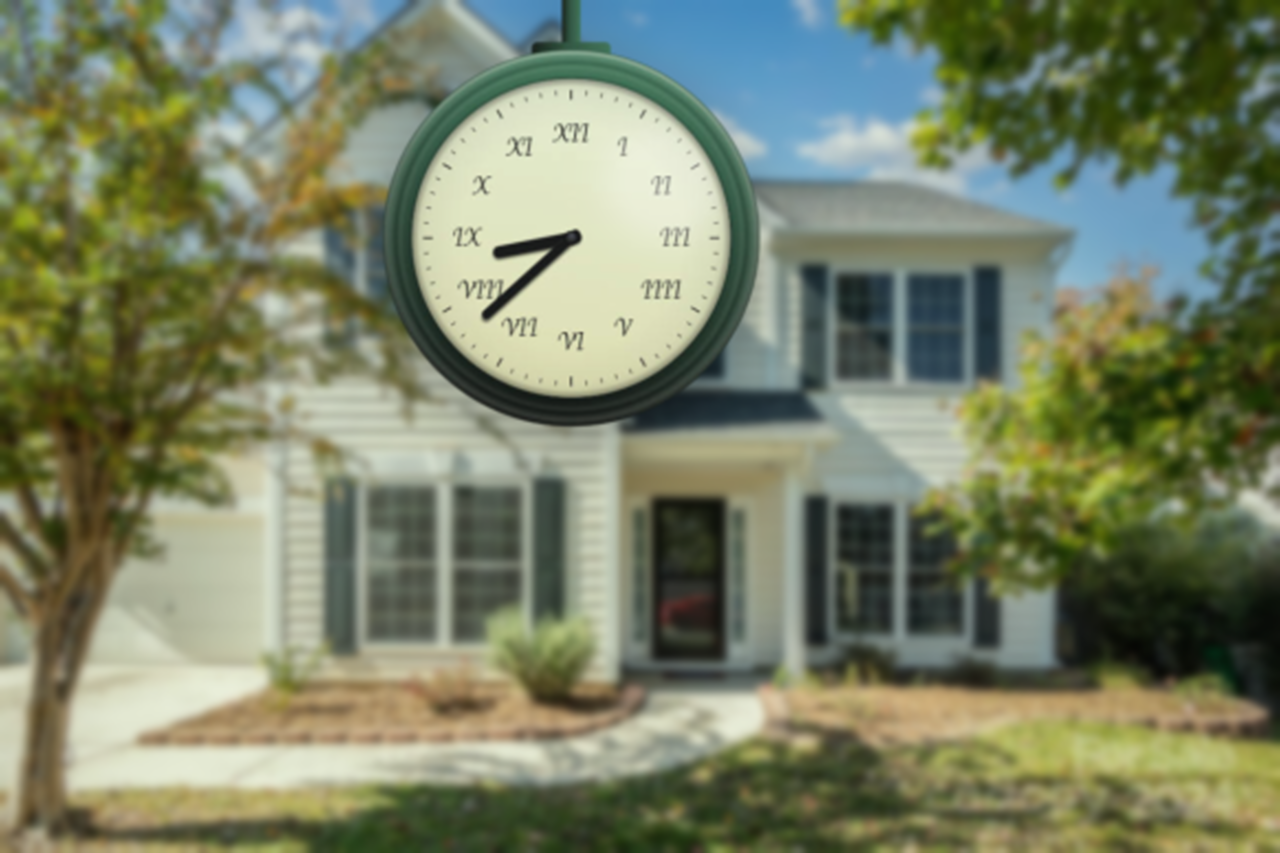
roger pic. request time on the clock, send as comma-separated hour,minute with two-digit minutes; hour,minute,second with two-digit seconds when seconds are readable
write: 8,38
